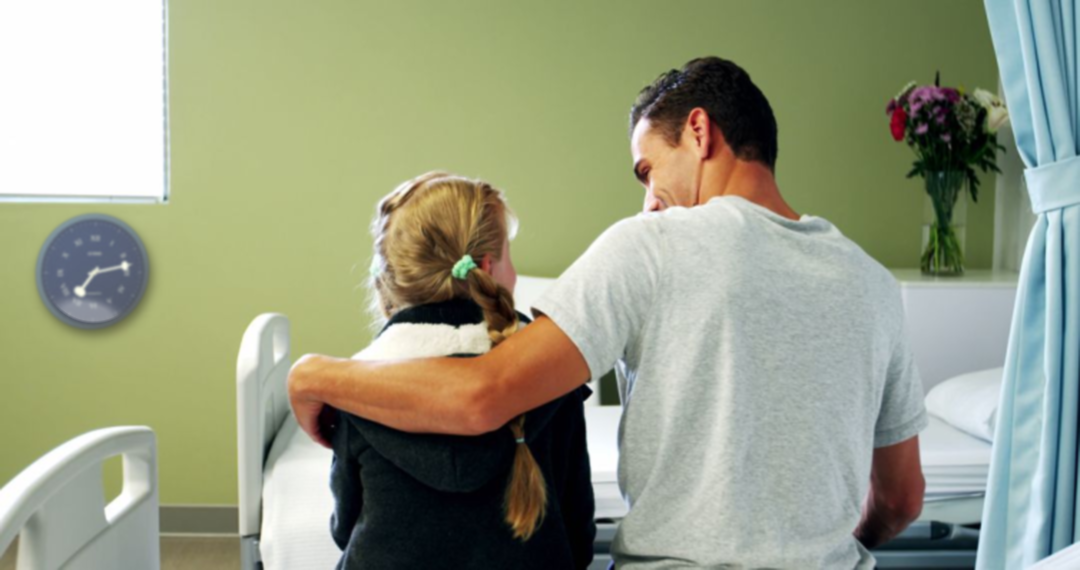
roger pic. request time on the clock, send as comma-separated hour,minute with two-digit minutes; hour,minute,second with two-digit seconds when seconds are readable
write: 7,13
